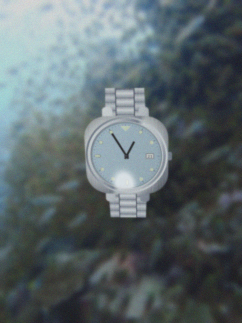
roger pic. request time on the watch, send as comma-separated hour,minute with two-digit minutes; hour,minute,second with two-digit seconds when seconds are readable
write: 12,55
